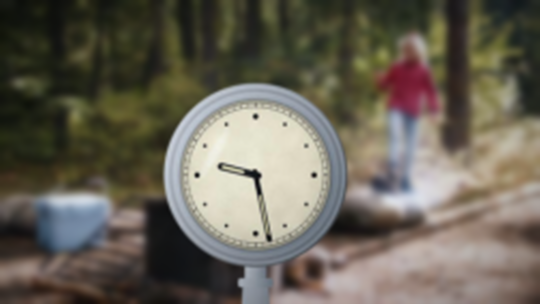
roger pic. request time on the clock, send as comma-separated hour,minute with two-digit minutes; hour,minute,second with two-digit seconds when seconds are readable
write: 9,28
